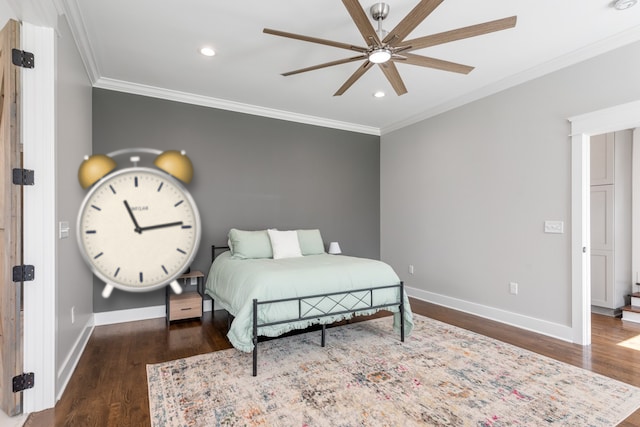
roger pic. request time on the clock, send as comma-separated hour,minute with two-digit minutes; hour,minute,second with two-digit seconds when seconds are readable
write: 11,14
